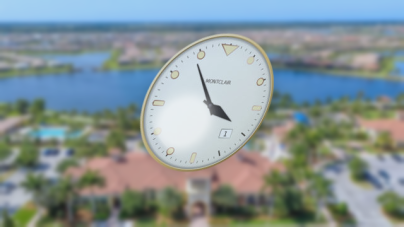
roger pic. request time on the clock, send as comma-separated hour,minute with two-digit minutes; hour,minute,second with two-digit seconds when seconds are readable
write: 3,54
